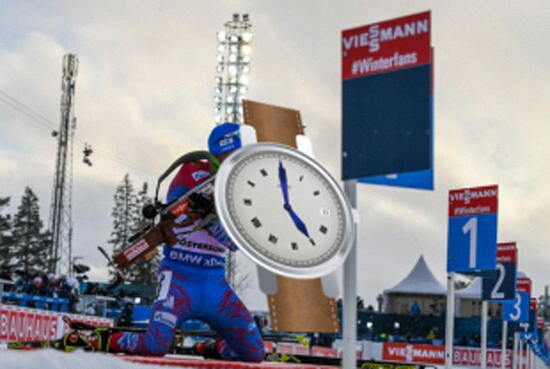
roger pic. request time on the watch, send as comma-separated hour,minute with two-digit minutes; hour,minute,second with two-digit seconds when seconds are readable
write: 5,00
